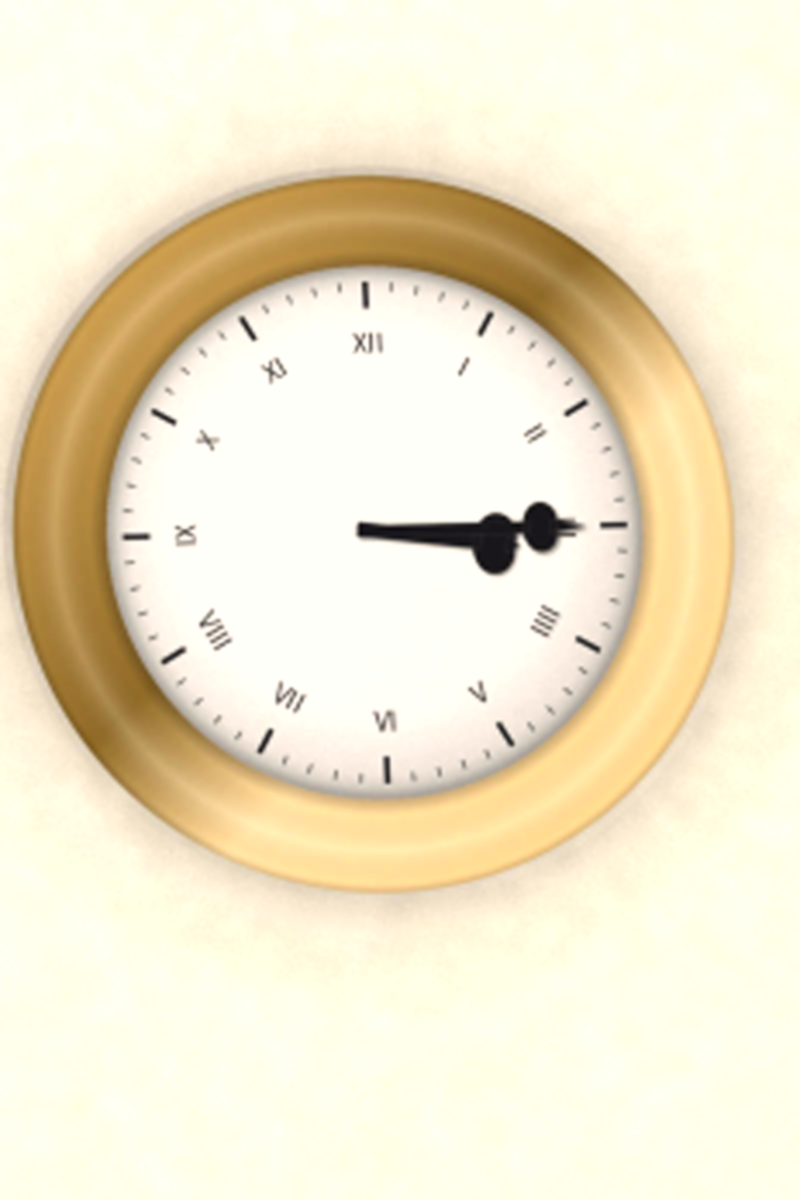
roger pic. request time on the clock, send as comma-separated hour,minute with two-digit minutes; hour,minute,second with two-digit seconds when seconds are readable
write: 3,15
